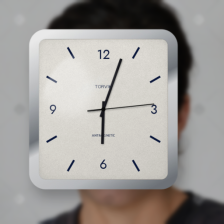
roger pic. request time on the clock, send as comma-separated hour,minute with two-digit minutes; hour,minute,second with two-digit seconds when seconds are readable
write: 6,03,14
